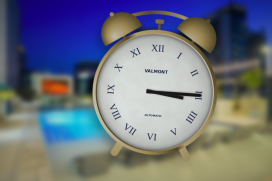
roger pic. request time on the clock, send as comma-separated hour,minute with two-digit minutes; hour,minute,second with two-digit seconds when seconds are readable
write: 3,15
